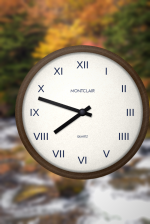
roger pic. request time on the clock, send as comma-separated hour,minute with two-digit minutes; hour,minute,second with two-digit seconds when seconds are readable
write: 7,48
